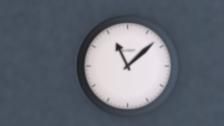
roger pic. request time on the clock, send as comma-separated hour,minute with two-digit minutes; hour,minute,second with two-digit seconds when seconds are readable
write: 11,08
